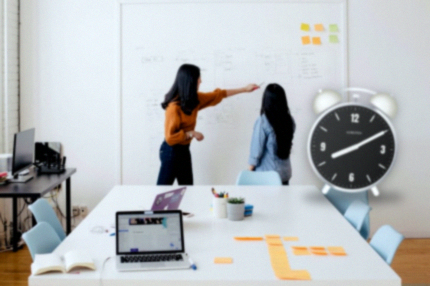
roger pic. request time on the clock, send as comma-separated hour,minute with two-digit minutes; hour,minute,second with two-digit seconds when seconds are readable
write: 8,10
